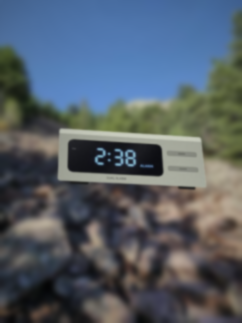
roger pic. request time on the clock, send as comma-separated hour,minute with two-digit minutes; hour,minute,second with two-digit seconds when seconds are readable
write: 2,38
